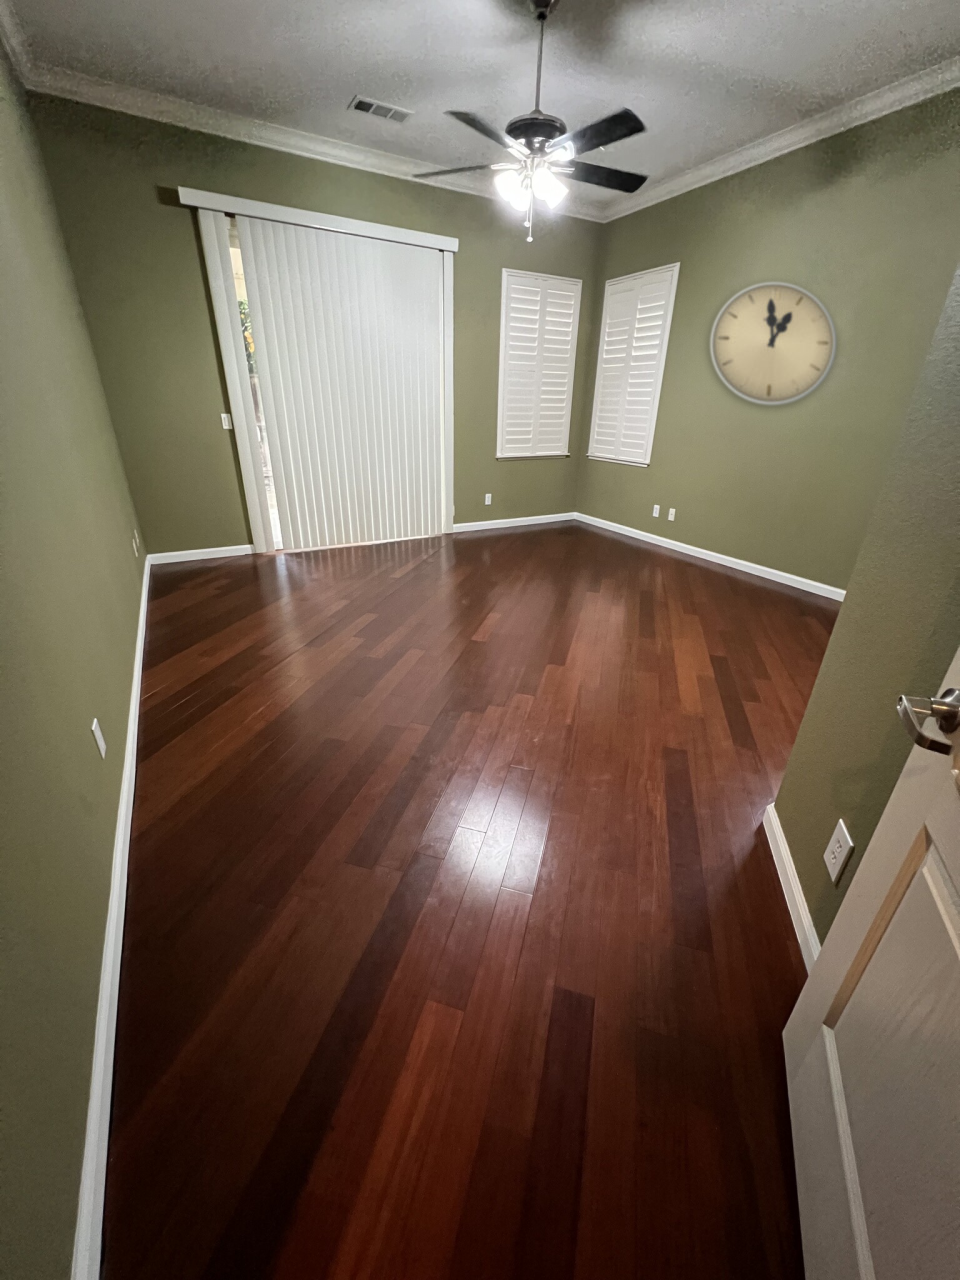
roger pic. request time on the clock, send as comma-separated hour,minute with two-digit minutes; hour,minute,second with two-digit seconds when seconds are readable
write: 12,59
